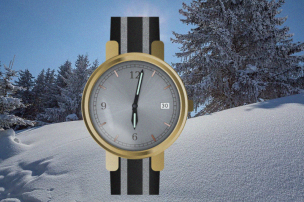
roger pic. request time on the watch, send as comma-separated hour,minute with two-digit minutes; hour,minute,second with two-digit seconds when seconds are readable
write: 6,02
